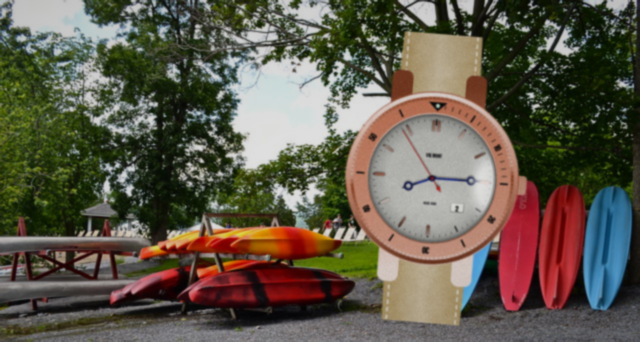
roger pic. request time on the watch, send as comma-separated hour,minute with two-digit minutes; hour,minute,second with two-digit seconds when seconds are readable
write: 8,14,54
